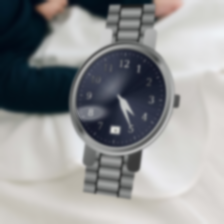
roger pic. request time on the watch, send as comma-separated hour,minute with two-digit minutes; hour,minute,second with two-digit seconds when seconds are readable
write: 4,25
